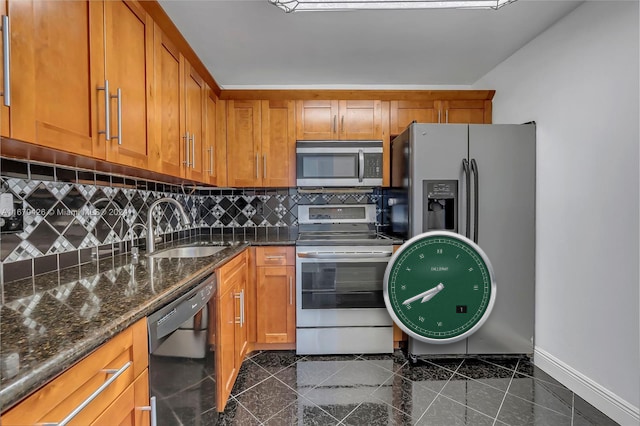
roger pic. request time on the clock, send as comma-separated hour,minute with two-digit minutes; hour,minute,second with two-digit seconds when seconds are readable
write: 7,41
